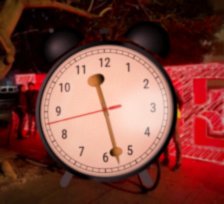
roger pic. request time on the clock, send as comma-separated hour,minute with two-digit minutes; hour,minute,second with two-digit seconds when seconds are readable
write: 11,27,43
